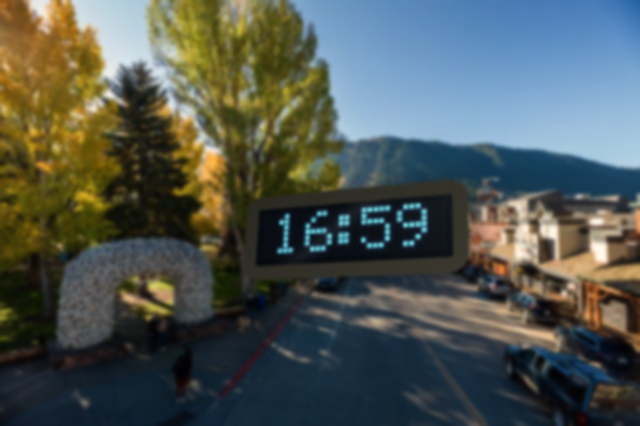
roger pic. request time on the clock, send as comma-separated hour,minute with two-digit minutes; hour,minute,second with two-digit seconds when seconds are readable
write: 16,59
